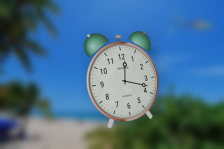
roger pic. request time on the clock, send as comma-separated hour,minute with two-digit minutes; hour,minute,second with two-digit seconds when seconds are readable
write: 12,18
